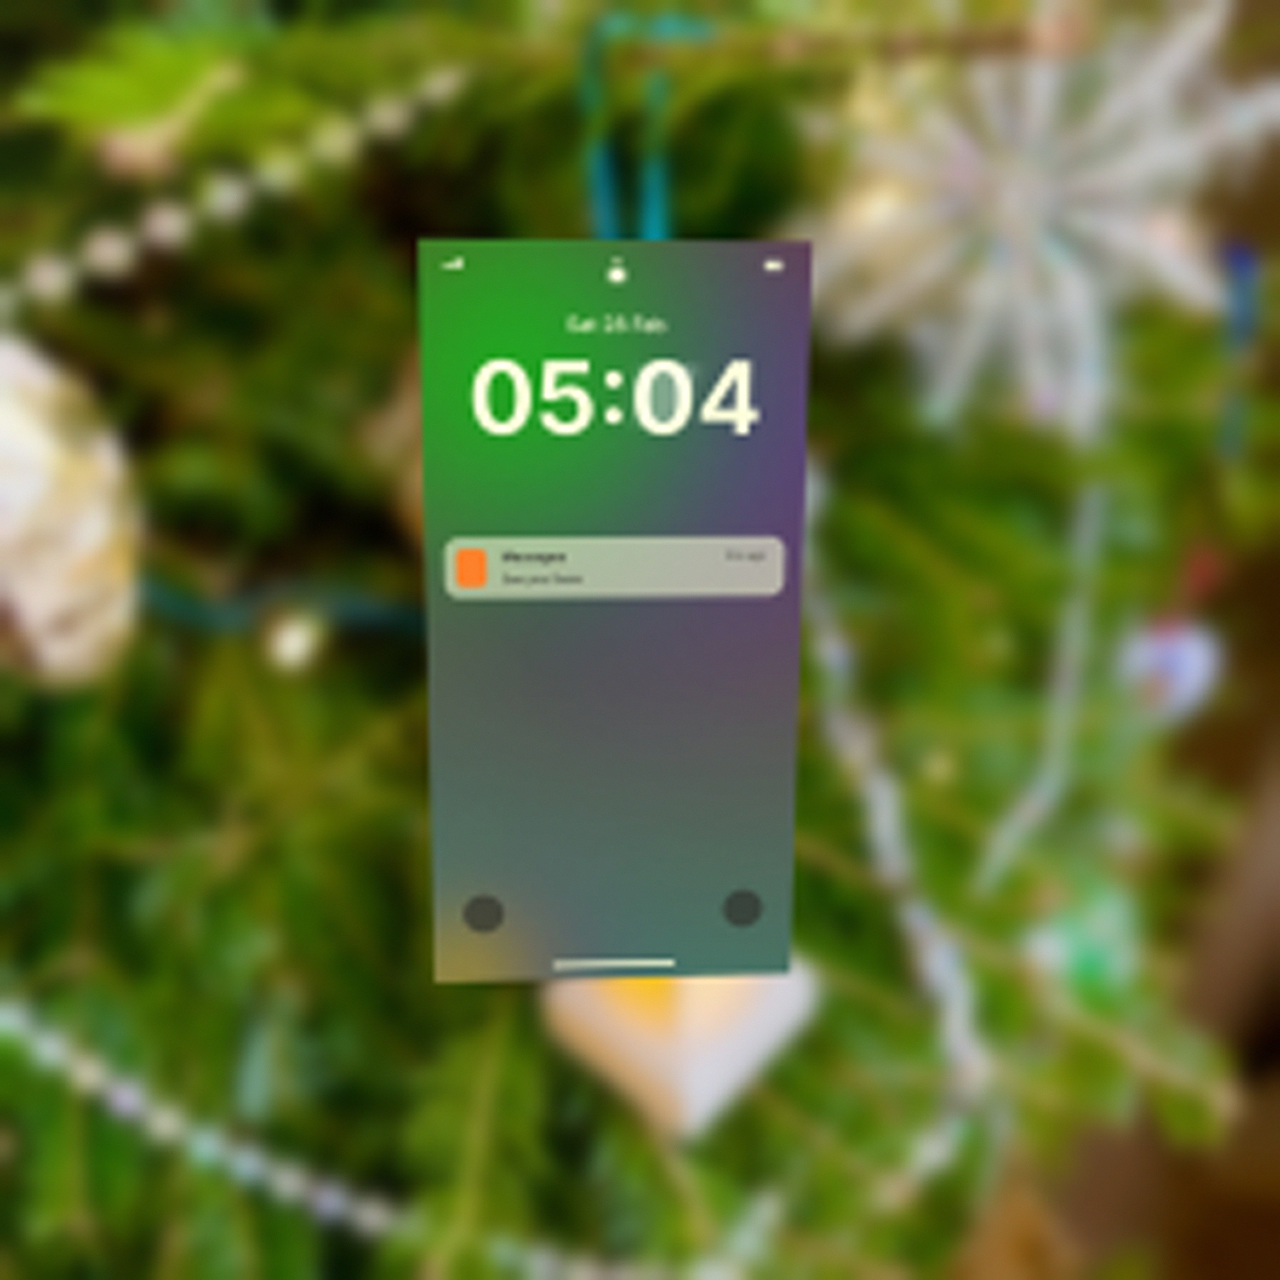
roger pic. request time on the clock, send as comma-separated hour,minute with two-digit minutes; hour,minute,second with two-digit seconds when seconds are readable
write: 5,04
